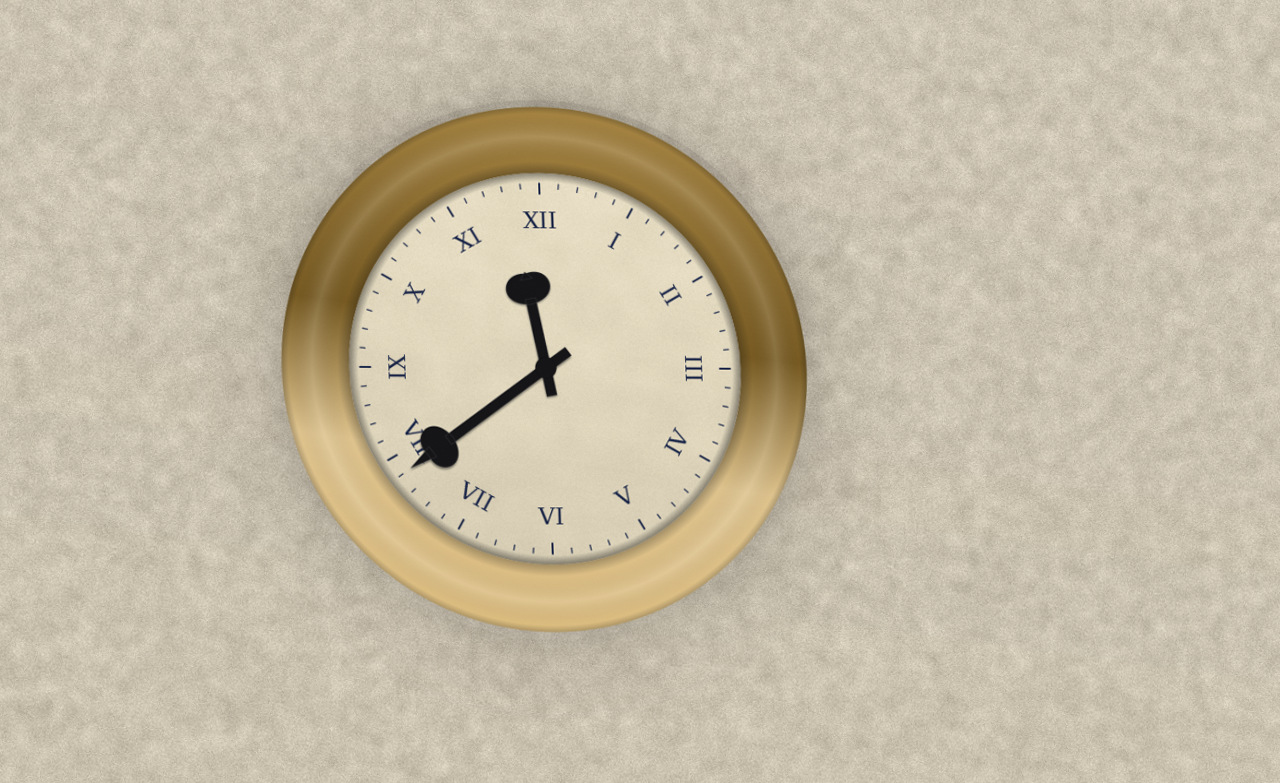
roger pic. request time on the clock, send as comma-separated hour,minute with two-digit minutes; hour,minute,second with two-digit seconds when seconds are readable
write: 11,39
